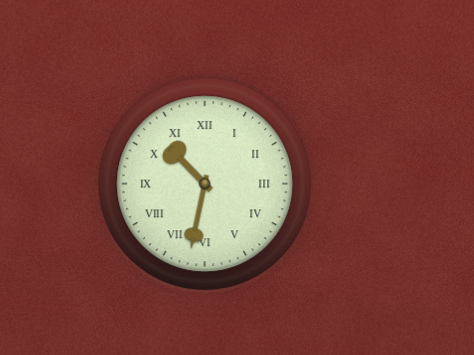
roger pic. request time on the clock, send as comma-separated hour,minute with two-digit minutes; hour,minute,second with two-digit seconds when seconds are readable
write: 10,32
